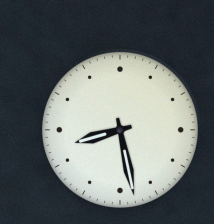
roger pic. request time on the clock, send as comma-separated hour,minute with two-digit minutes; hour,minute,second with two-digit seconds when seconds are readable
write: 8,28
